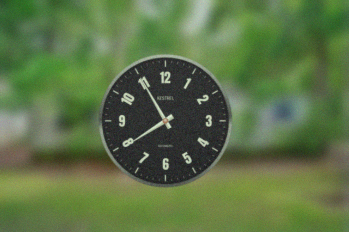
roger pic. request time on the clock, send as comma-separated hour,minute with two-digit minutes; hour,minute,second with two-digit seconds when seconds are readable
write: 7,55
